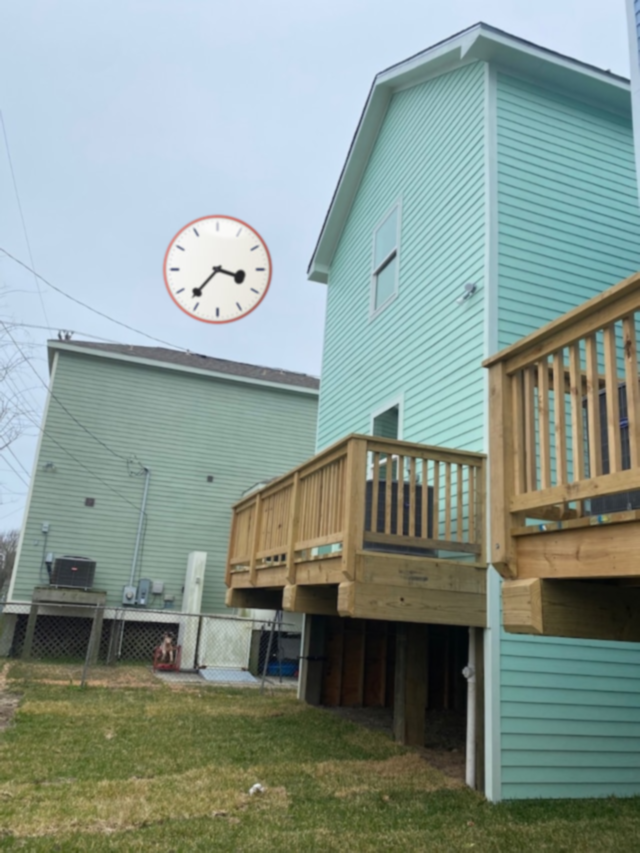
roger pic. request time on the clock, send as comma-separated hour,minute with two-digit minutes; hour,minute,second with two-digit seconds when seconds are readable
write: 3,37
